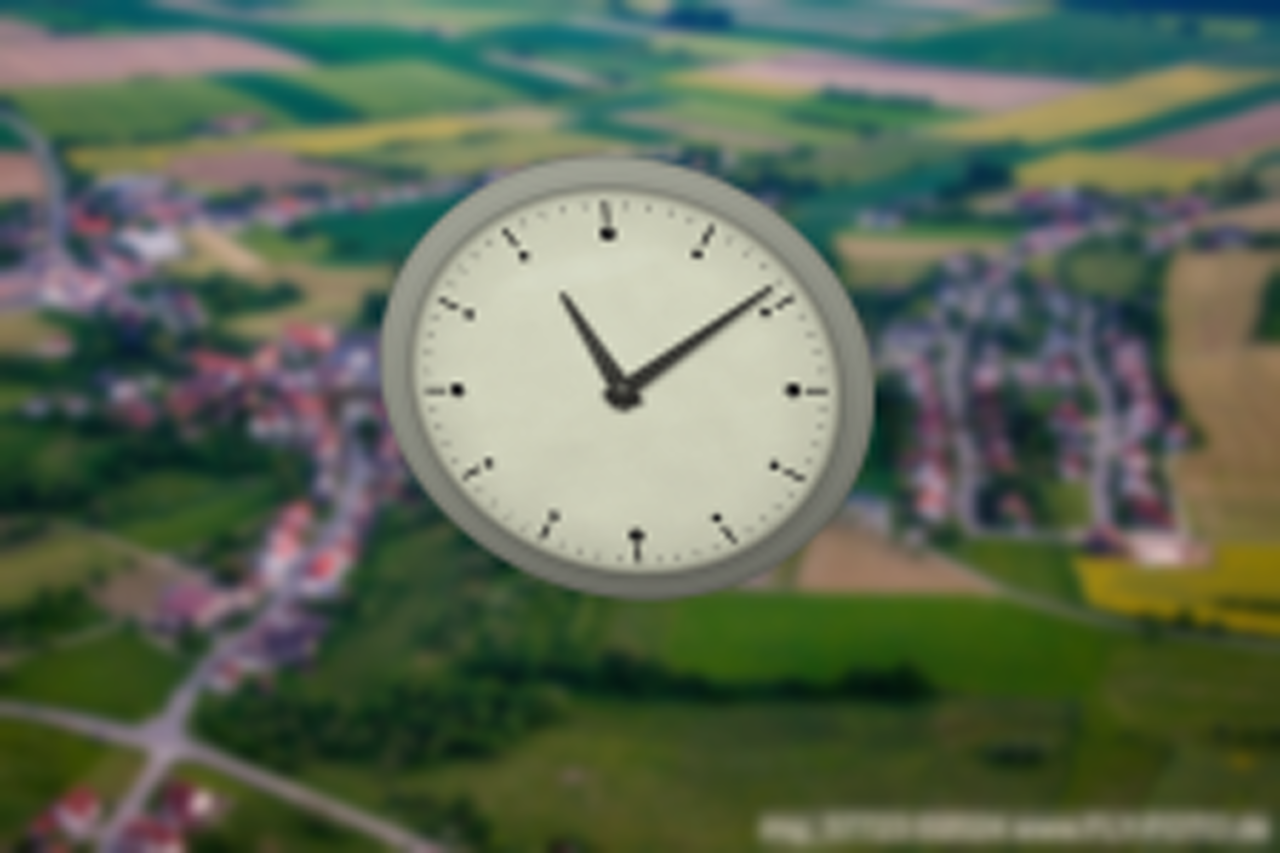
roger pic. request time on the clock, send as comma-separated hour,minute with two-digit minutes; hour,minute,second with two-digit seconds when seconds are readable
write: 11,09
